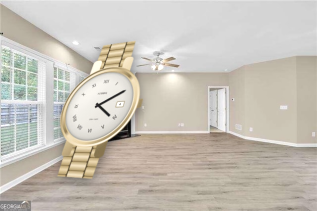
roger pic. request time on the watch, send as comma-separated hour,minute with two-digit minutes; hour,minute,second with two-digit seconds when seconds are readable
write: 4,10
